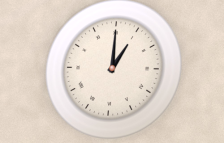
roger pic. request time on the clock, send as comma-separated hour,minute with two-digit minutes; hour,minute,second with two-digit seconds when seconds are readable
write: 1,00
